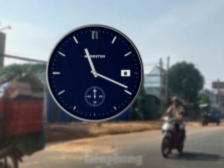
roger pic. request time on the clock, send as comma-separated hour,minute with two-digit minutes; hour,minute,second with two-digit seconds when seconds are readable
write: 11,19
